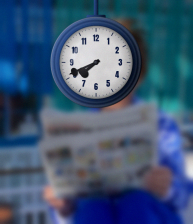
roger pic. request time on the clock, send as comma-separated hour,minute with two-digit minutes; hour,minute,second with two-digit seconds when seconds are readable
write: 7,41
